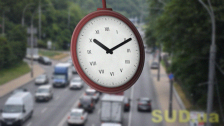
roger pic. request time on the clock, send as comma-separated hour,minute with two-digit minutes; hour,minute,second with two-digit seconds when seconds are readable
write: 10,11
